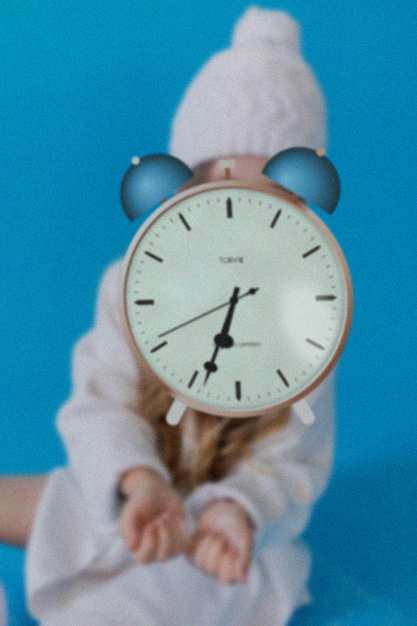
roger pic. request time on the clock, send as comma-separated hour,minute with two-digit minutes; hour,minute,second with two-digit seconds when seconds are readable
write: 6,33,41
